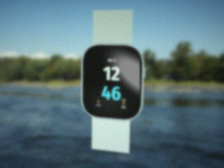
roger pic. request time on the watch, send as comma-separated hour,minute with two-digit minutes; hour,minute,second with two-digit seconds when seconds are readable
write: 12,46
